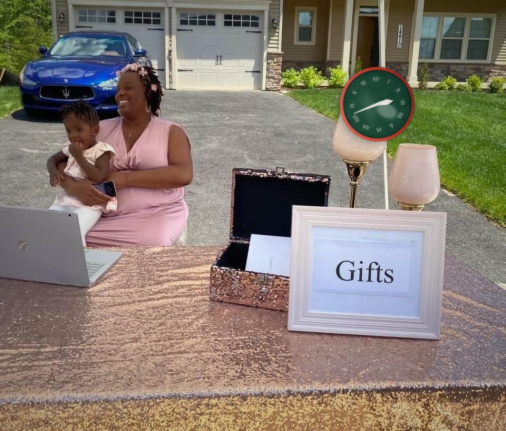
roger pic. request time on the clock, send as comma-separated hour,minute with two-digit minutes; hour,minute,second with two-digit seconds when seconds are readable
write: 2,42
